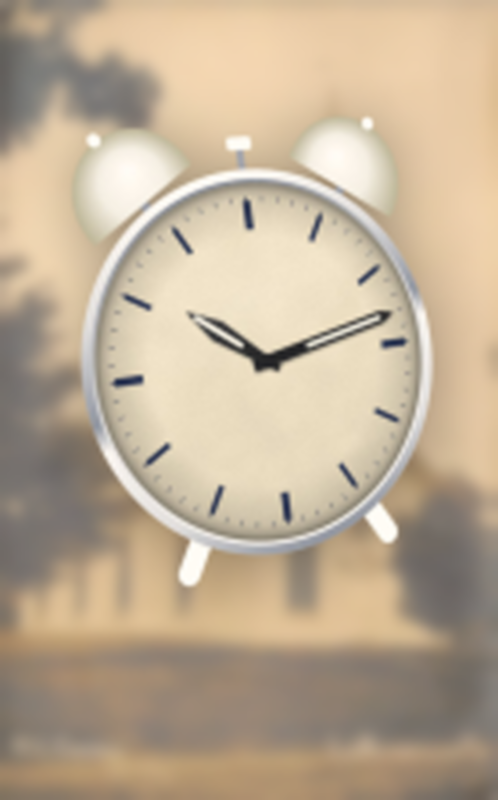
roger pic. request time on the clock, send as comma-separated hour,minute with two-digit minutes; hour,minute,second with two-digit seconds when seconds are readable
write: 10,13
